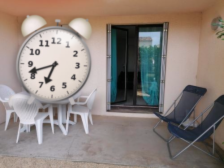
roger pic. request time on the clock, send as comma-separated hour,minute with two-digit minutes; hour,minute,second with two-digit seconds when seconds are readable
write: 6,42
